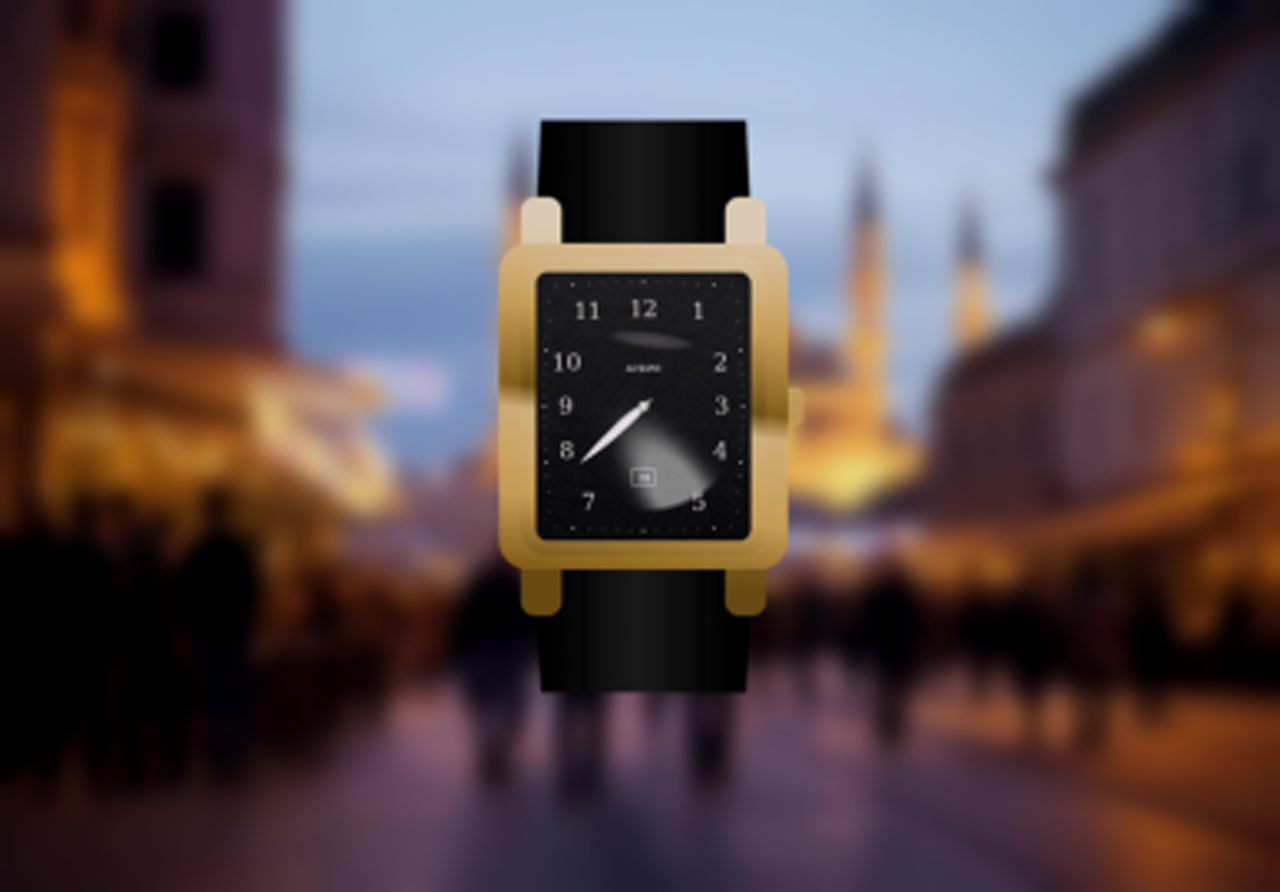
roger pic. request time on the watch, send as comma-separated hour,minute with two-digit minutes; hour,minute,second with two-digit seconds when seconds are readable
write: 7,38
